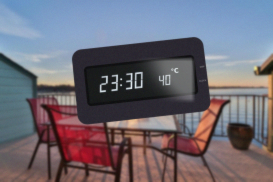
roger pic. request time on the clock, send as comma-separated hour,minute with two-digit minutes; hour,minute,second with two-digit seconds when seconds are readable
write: 23,30
